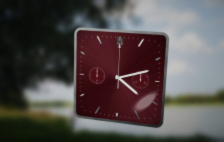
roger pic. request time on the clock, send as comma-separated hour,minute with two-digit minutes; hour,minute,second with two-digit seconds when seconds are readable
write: 4,12
